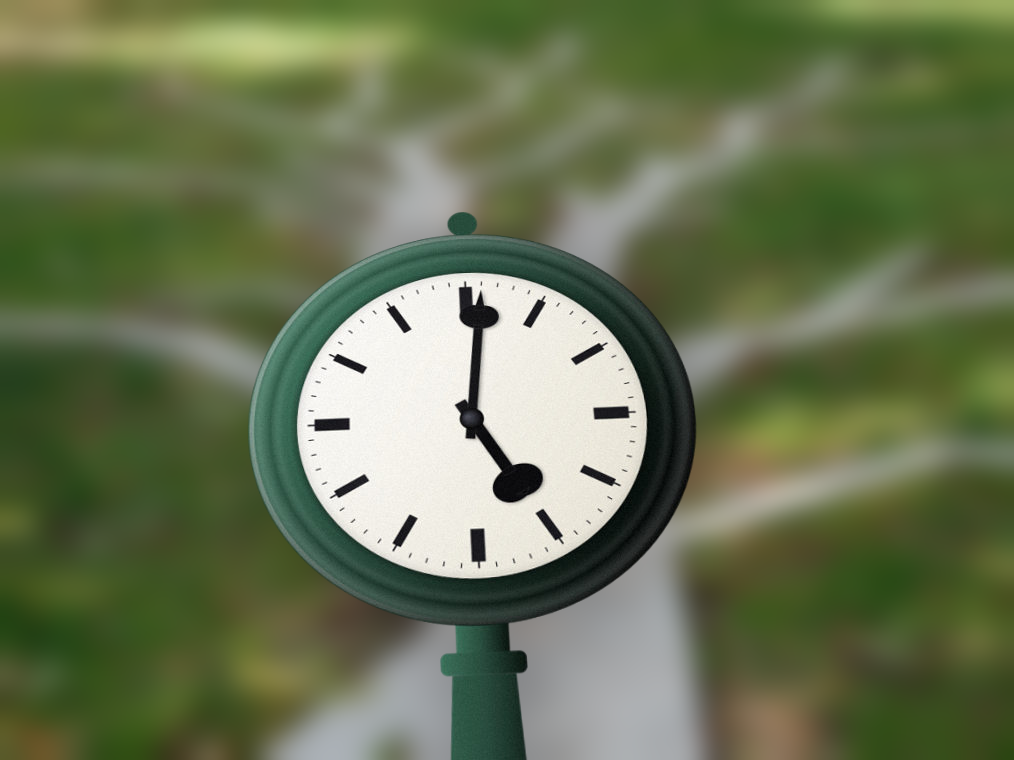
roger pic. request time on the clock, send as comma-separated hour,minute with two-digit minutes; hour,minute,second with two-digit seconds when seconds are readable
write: 5,01
